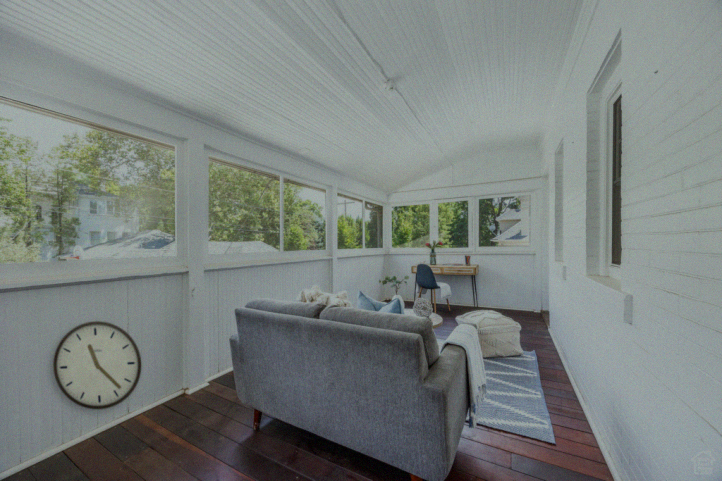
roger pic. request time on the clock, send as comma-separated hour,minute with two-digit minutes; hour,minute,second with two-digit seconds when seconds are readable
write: 11,23
